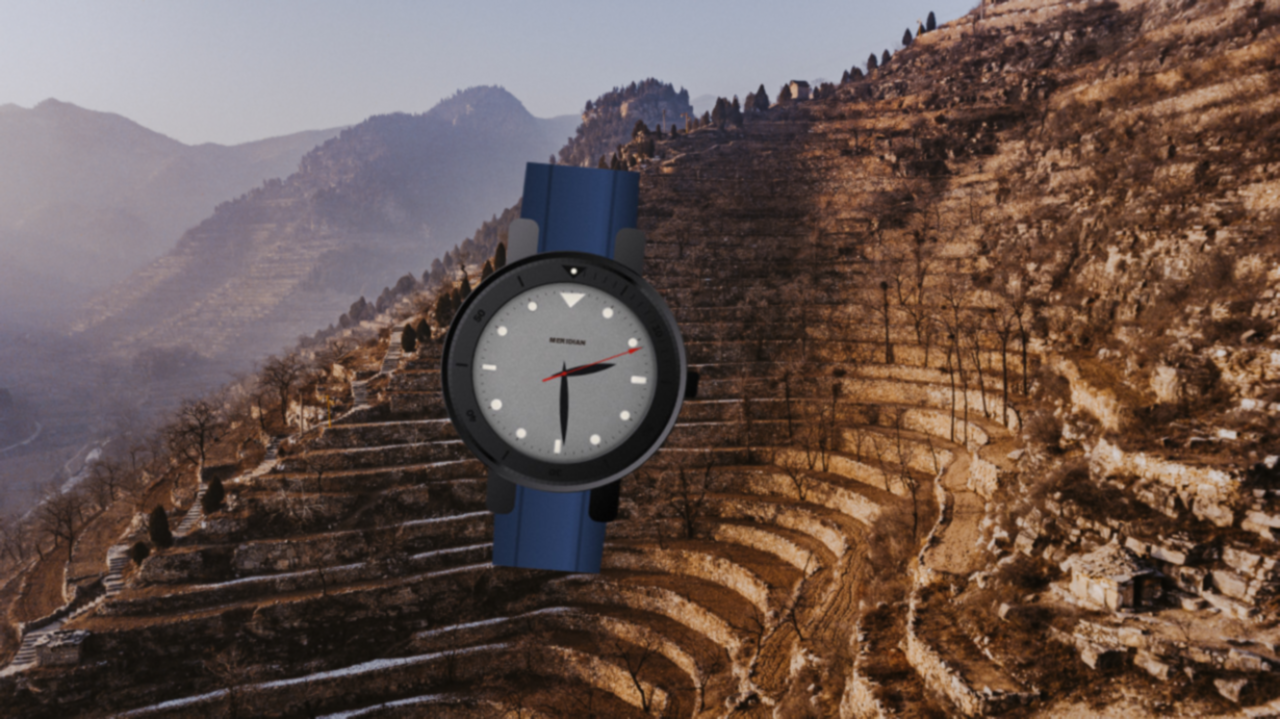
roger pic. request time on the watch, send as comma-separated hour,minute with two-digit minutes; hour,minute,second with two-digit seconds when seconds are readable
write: 2,29,11
